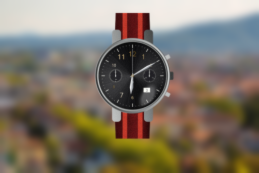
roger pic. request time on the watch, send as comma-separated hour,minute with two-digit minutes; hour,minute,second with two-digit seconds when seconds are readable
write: 6,10
